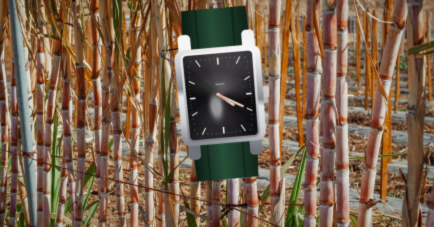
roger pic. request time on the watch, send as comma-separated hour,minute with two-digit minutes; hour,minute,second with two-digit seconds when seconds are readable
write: 4,20
